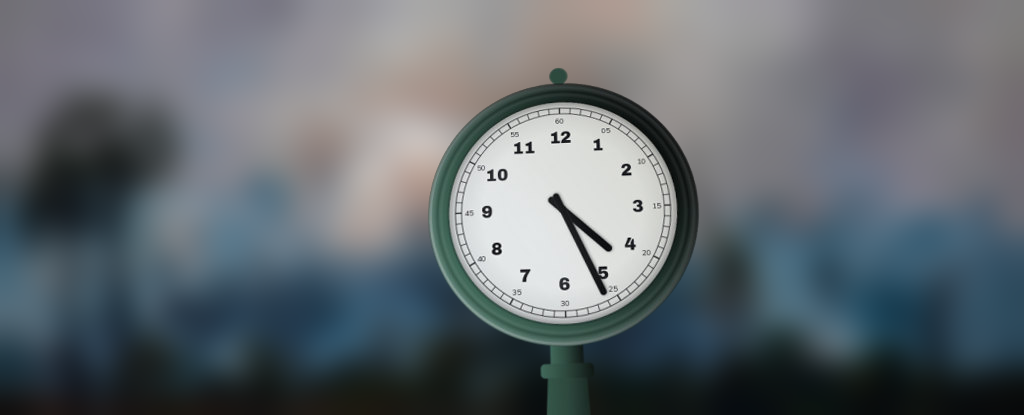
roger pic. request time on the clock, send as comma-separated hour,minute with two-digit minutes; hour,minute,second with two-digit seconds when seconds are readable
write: 4,26
